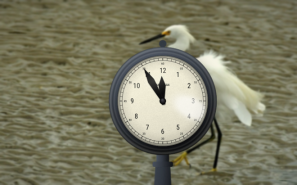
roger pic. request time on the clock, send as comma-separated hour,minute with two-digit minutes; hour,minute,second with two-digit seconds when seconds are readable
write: 11,55
